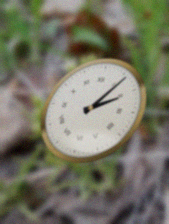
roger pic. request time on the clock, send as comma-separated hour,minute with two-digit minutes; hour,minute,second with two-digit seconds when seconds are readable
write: 2,06
